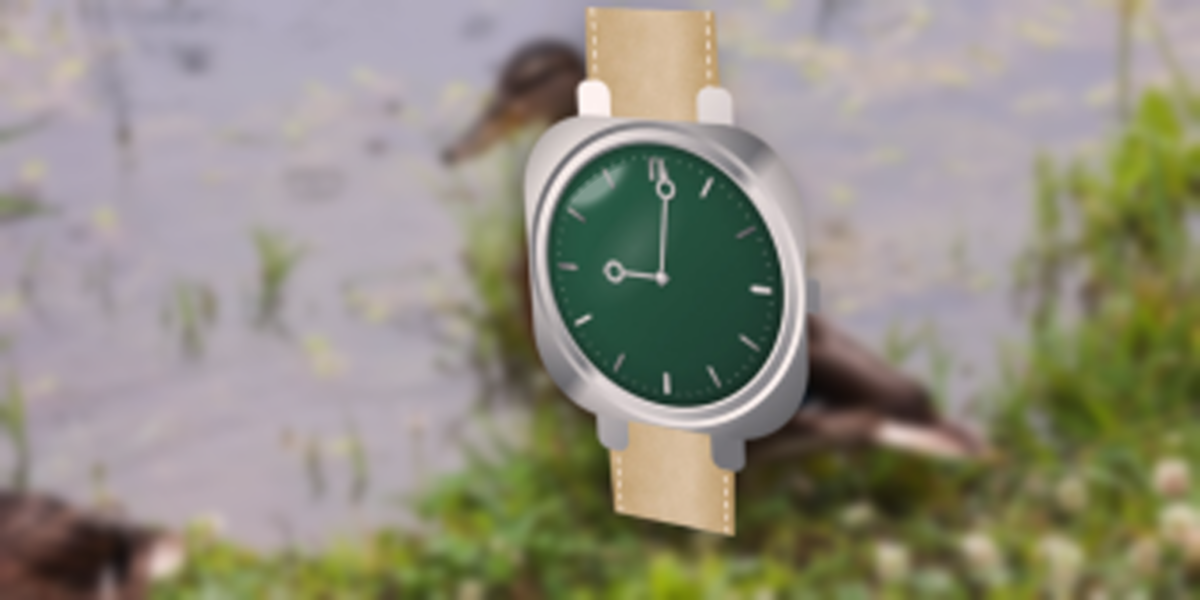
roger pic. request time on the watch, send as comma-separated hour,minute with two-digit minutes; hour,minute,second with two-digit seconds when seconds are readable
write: 9,01
